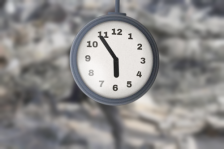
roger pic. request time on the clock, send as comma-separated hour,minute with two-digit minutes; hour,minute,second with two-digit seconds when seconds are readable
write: 5,54
